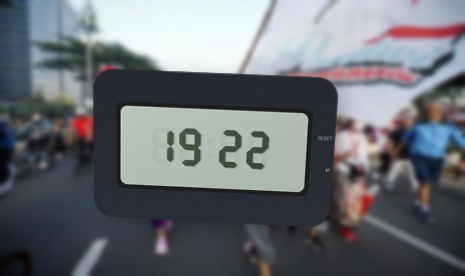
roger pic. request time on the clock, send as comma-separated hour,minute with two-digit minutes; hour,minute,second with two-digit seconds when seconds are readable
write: 19,22
